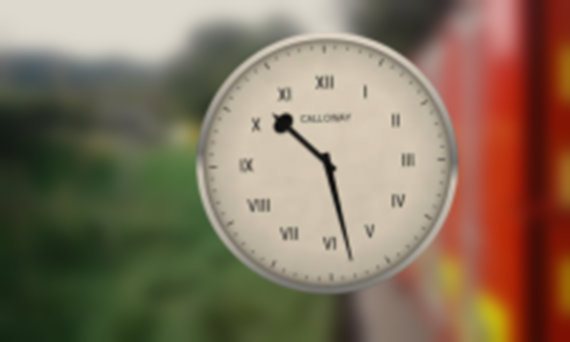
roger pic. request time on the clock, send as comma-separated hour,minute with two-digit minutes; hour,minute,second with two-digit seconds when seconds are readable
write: 10,28
